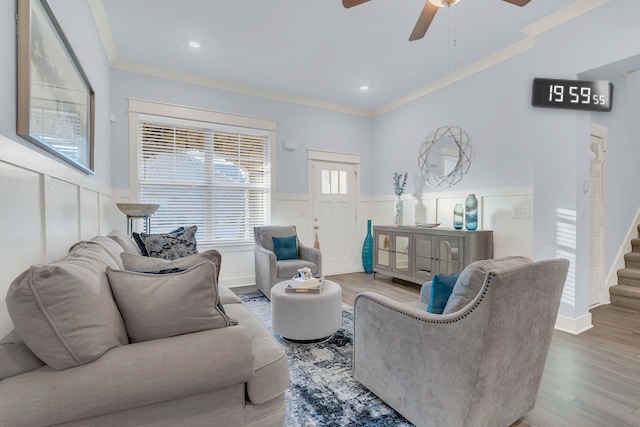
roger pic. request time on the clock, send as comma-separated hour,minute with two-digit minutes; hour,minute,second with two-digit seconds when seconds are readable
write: 19,59,55
